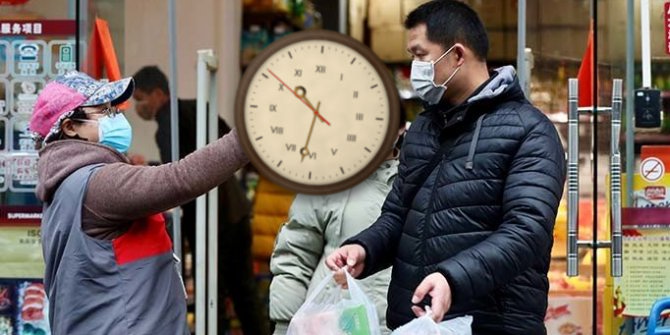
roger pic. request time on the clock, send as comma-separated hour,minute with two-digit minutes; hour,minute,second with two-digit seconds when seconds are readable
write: 10,31,51
